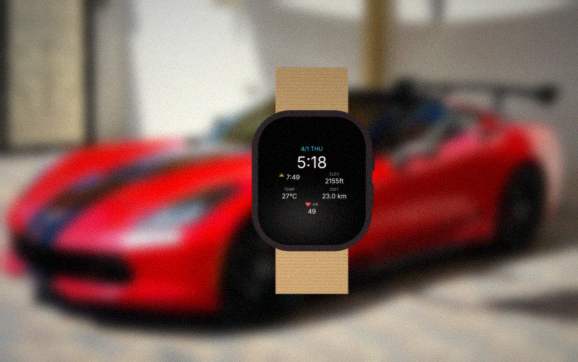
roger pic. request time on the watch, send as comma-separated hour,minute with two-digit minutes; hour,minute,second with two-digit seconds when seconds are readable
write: 5,18
